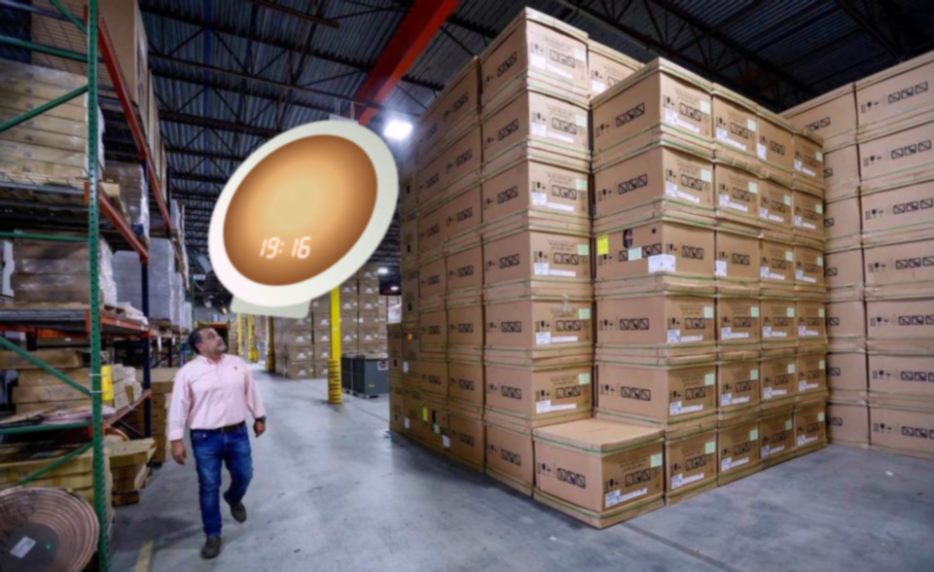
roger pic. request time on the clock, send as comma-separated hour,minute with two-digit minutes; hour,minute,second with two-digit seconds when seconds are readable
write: 19,16
